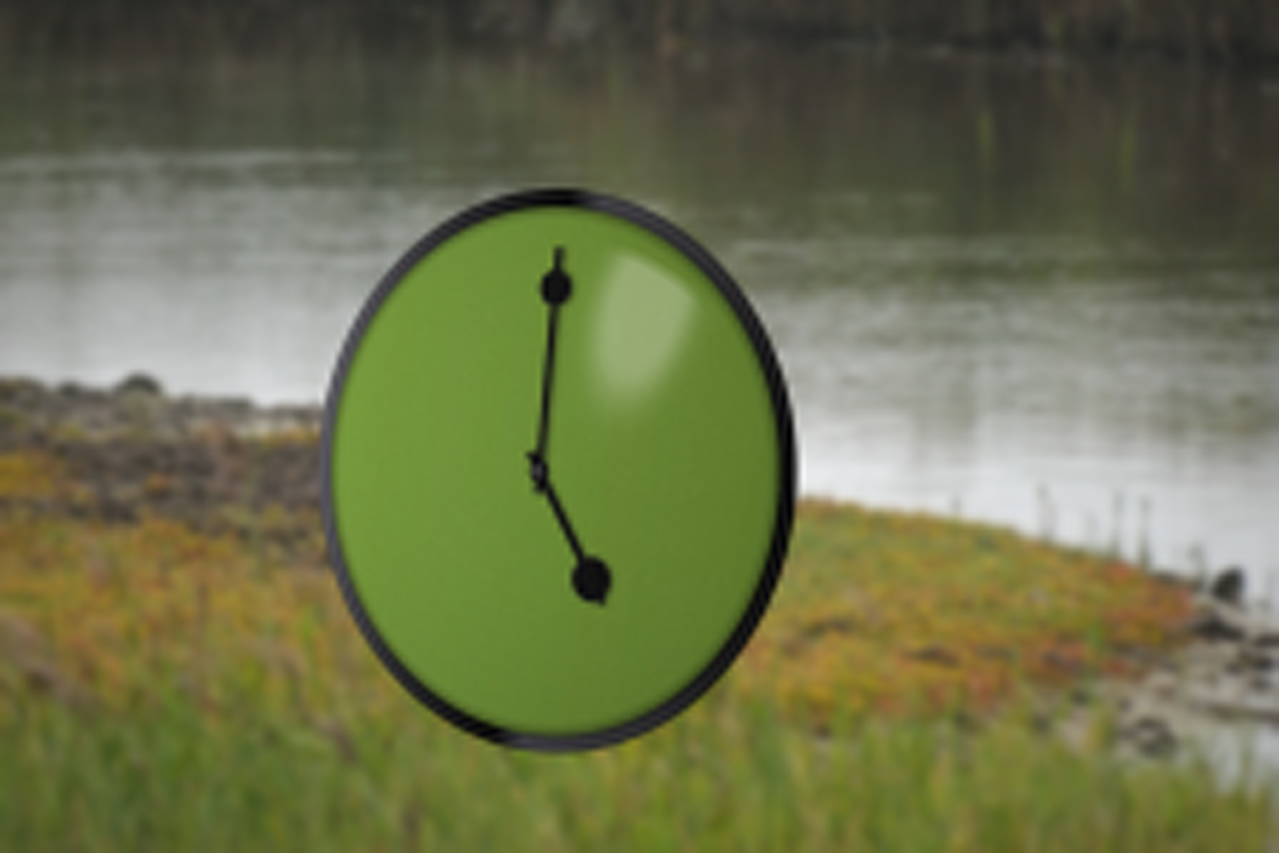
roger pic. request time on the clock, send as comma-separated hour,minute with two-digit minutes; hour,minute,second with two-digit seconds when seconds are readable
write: 5,01
